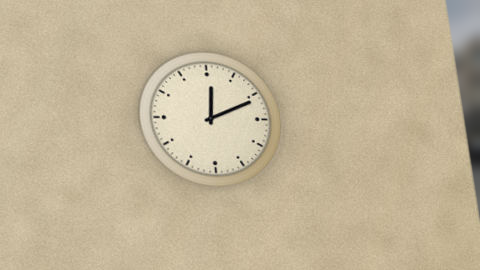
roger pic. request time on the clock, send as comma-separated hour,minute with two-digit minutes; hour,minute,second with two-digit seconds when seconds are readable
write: 12,11
